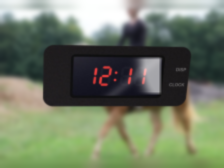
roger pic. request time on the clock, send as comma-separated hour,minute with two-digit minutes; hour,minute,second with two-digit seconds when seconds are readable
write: 12,11
